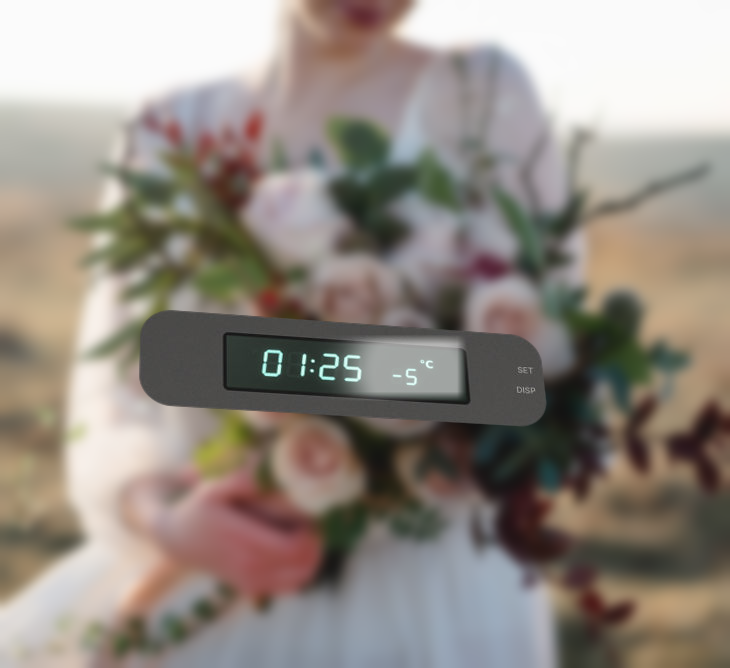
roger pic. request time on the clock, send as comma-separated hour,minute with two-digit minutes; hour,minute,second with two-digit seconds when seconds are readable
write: 1,25
